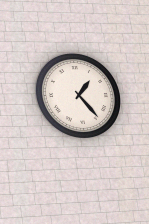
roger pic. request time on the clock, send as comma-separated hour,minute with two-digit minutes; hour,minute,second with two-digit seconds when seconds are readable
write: 1,24
